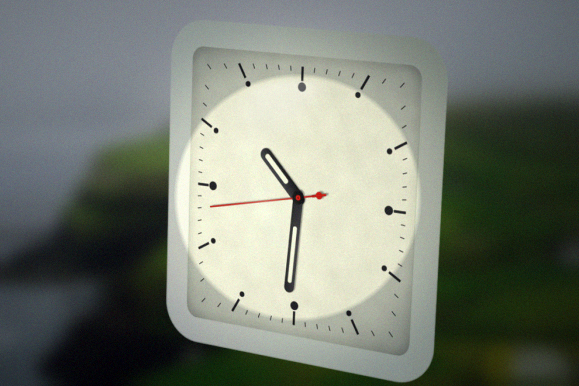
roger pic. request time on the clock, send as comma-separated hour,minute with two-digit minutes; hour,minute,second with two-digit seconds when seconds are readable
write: 10,30,43
